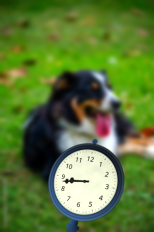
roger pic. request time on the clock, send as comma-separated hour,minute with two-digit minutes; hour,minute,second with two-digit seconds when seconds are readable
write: 8,43
